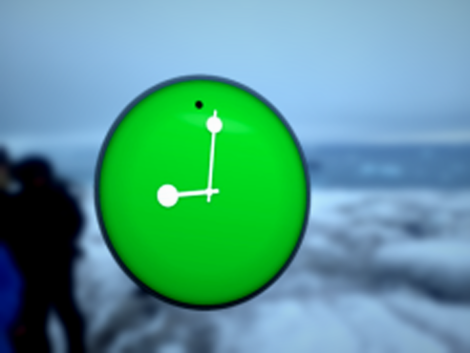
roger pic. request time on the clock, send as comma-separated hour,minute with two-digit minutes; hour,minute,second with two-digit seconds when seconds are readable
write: 9,02
